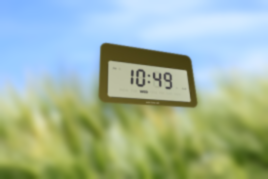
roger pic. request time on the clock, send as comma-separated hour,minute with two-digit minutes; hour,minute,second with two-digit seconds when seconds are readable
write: 10,49
